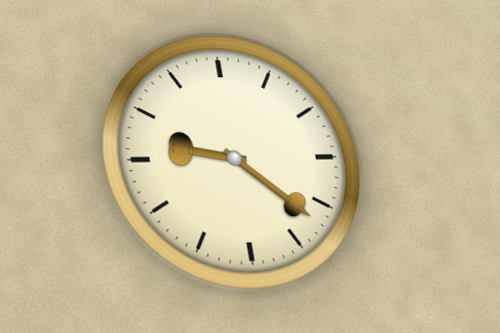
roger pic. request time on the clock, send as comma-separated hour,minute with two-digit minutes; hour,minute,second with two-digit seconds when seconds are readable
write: 9,22
